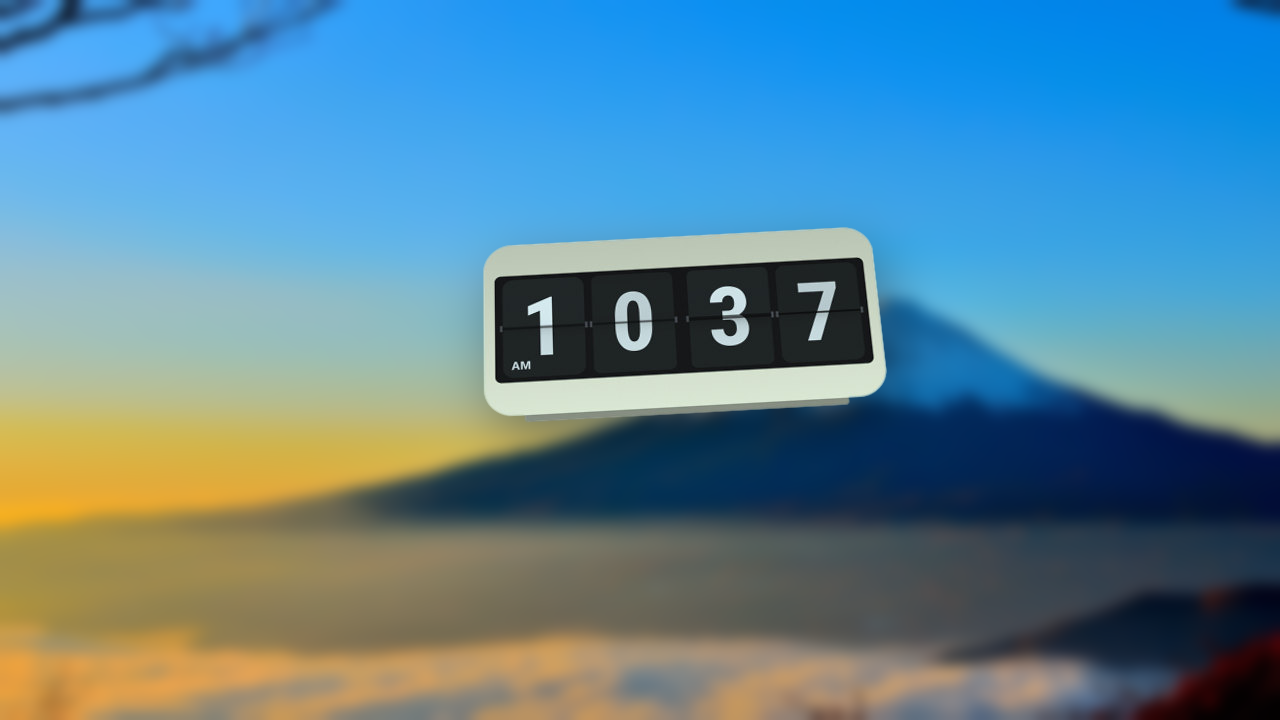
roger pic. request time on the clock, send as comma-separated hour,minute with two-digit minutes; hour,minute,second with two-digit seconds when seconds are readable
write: 10,37
